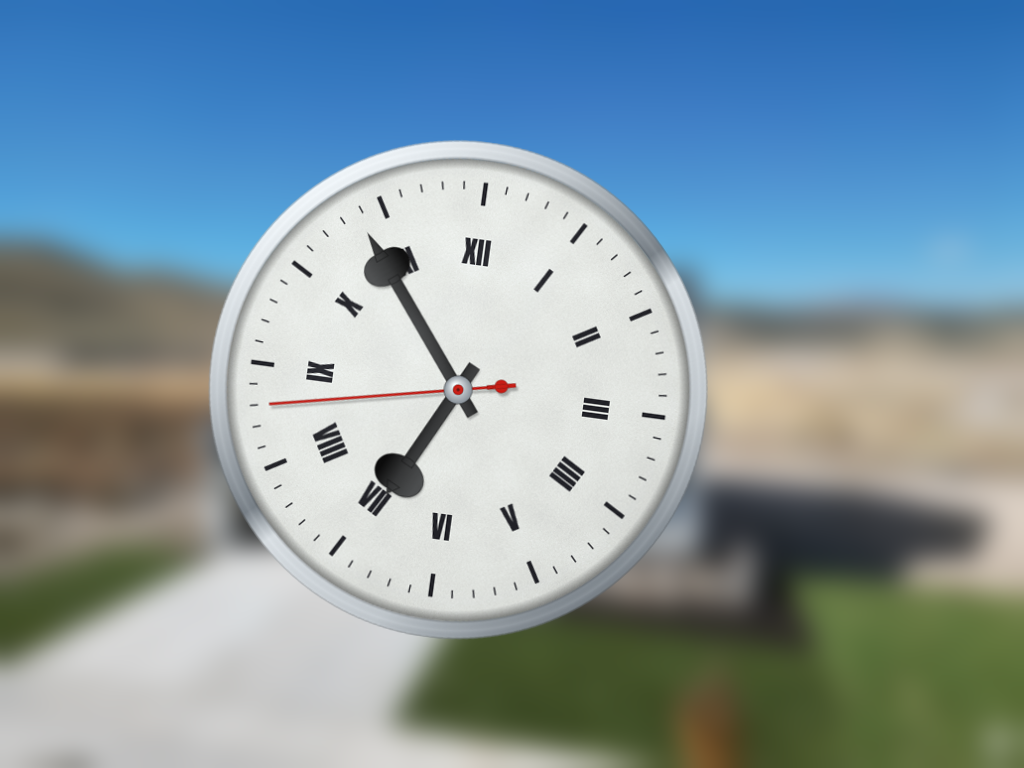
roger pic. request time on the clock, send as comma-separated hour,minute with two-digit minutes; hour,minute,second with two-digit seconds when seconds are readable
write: 6,53,43
